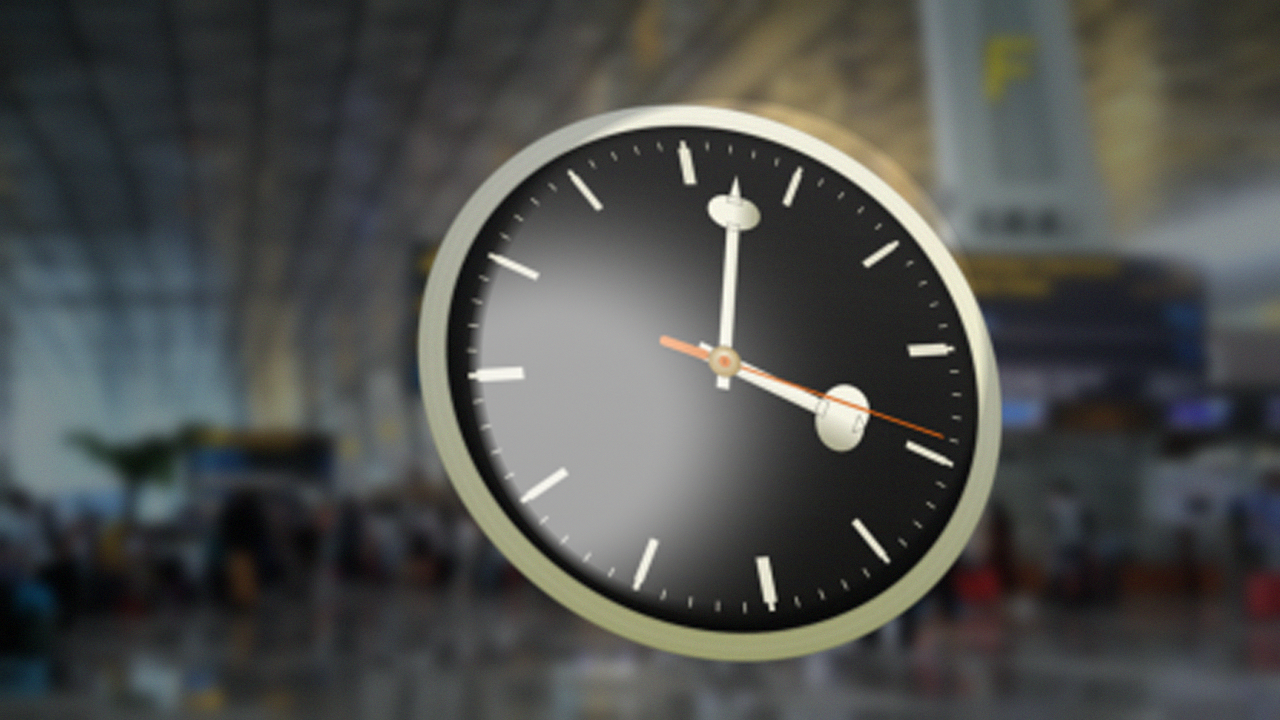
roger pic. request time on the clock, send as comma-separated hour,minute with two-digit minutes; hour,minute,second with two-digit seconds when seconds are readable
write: 4,02,19
